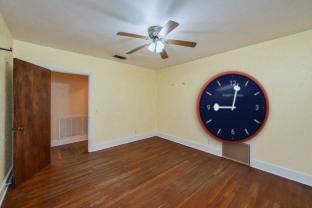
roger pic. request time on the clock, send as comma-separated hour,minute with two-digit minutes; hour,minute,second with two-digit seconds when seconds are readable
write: 9,02
